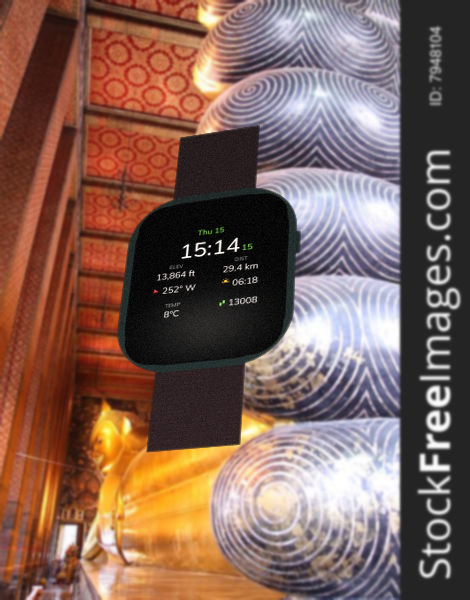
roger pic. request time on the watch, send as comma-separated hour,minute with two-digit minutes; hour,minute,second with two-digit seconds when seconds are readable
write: 15,14,15
